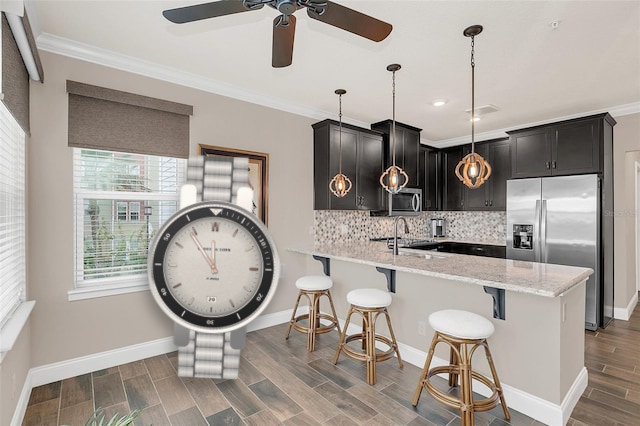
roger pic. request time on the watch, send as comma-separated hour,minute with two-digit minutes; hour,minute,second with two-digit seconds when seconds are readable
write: 11,54
